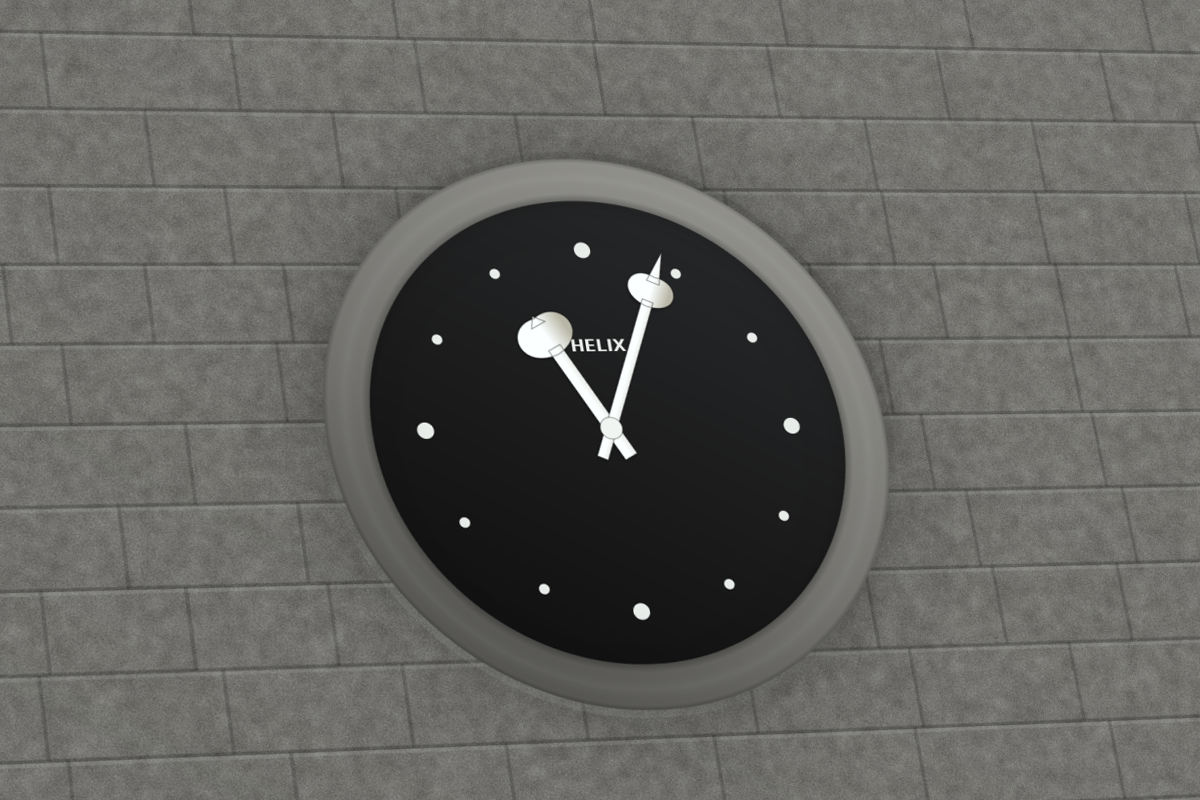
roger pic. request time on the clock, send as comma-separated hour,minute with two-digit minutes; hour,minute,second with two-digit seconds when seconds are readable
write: 11,04
